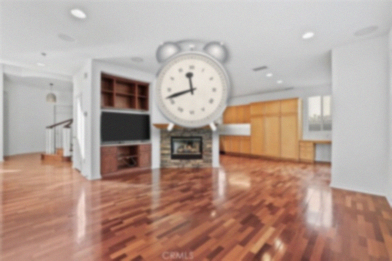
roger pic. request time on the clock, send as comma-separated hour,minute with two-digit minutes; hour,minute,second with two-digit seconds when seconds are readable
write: 11,42
